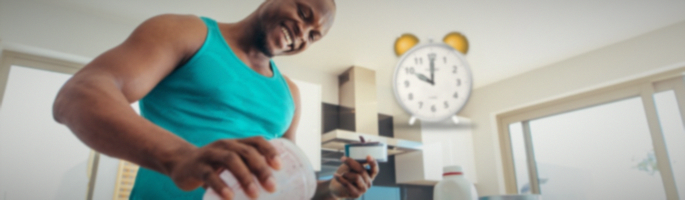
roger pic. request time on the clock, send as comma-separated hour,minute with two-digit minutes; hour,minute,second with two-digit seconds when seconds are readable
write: 10,00
